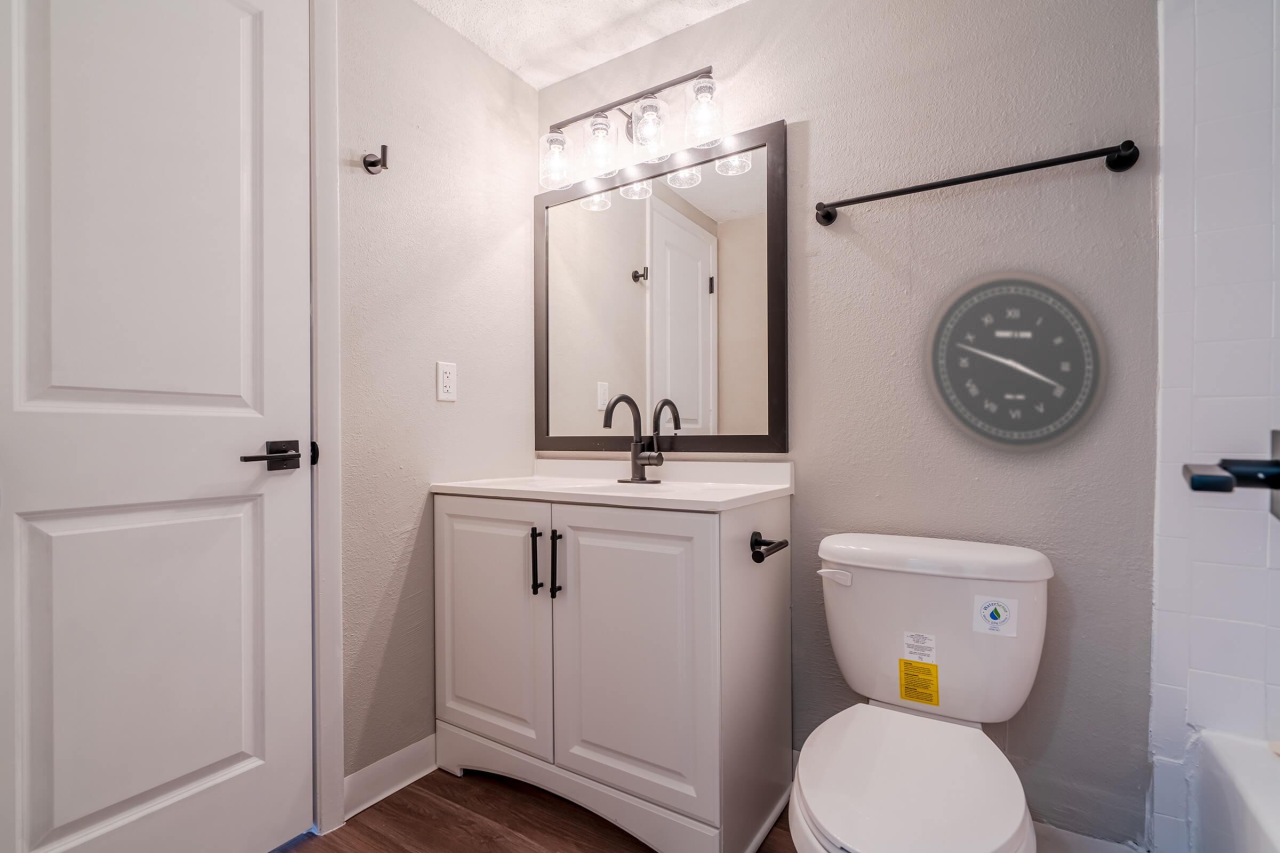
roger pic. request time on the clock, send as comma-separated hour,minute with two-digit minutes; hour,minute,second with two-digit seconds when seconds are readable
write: 3,48
